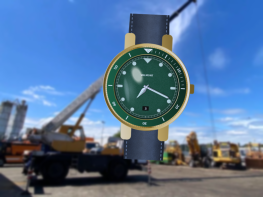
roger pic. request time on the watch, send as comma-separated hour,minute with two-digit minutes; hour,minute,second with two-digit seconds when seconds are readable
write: 7,19
